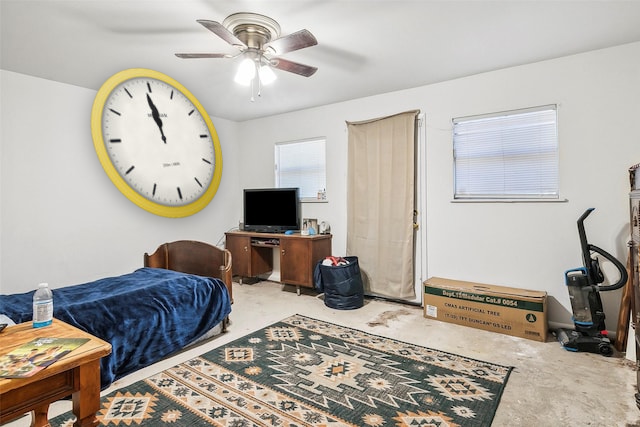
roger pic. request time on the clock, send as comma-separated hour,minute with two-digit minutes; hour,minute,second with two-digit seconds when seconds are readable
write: 11,59
